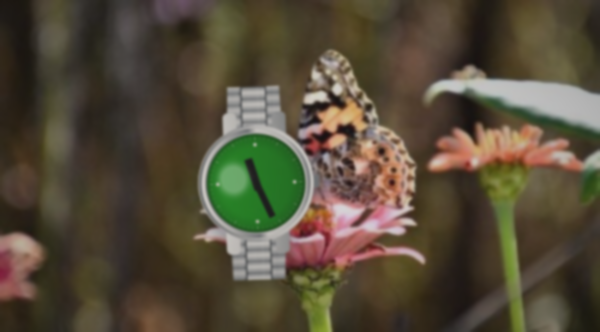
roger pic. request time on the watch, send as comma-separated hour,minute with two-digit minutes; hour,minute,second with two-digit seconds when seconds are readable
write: 11,26
